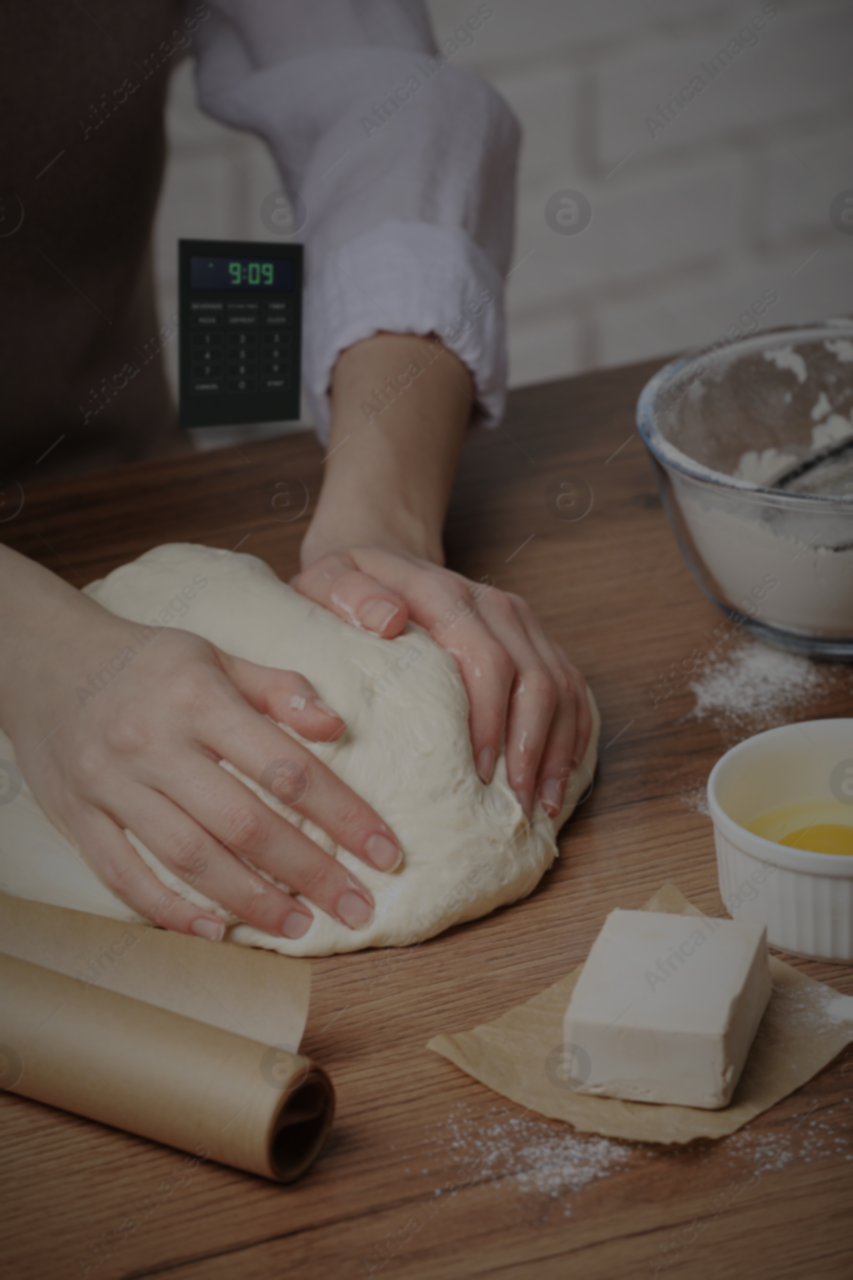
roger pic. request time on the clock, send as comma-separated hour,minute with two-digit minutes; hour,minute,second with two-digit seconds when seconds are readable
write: 9,09
